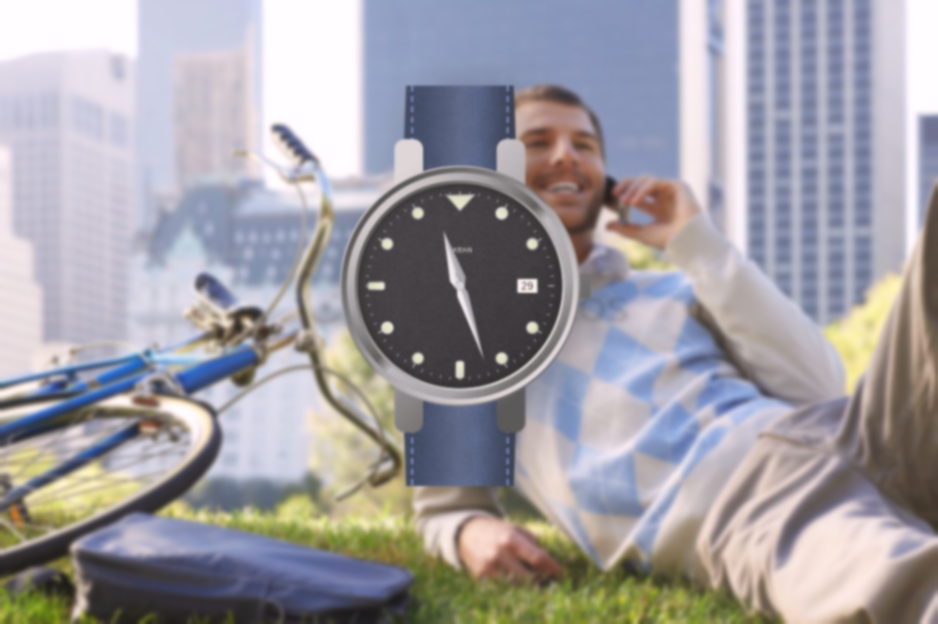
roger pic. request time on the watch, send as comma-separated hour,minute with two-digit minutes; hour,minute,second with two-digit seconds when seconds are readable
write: 11,27
